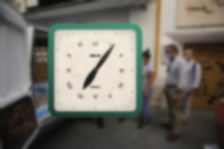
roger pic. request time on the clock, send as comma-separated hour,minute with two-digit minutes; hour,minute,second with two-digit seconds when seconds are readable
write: 7,06
